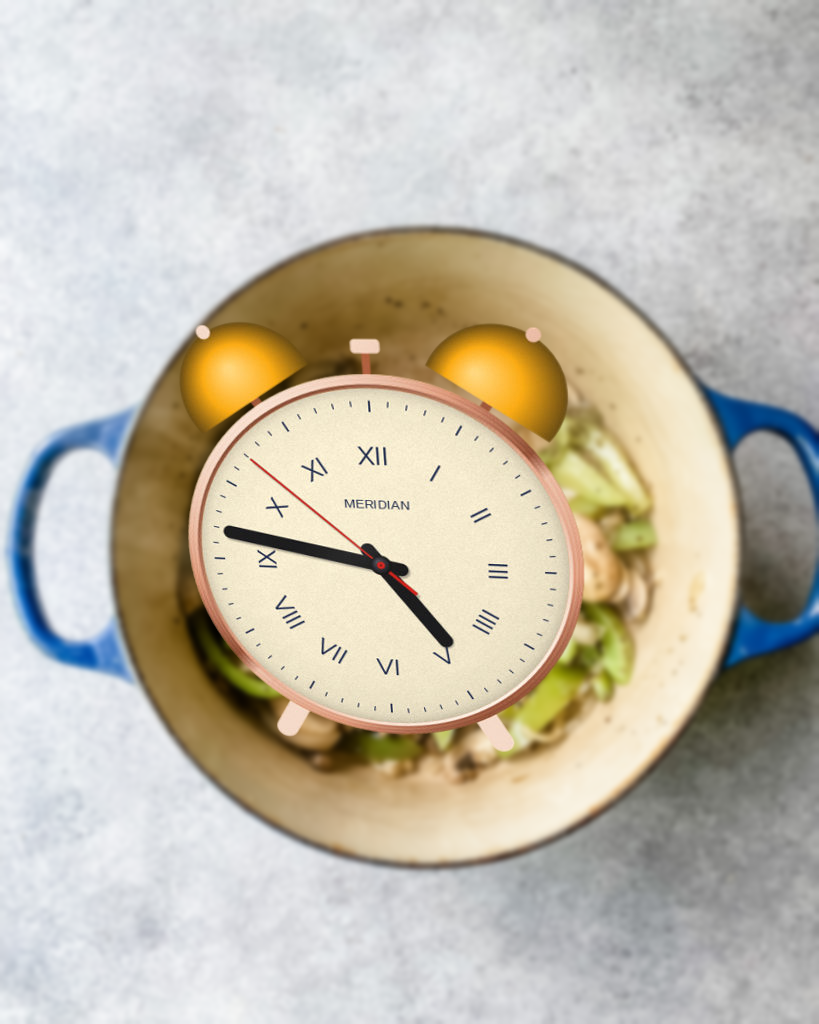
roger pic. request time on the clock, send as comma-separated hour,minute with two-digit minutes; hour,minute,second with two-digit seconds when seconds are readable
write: 4,46,52
